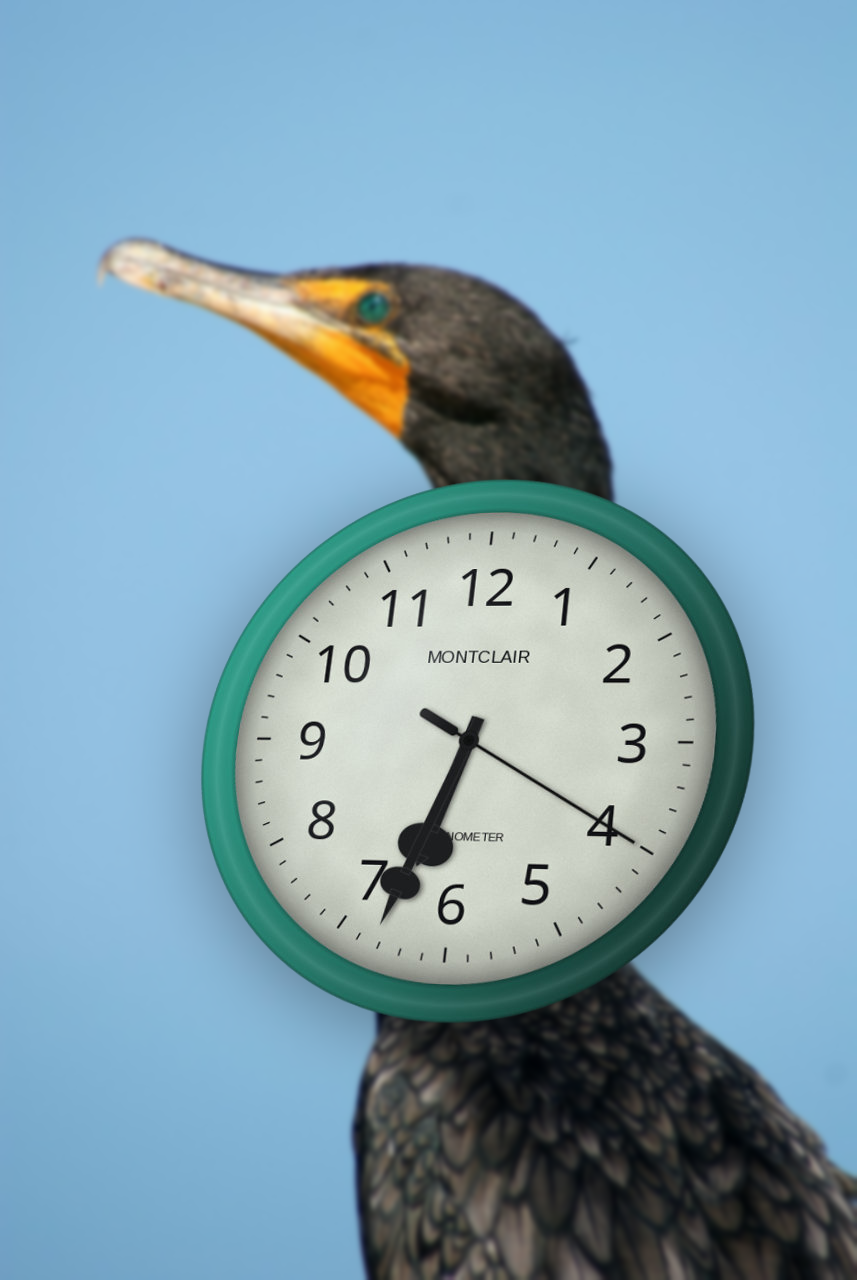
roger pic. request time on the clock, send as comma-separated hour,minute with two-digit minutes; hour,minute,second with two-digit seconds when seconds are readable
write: 6,33,20
